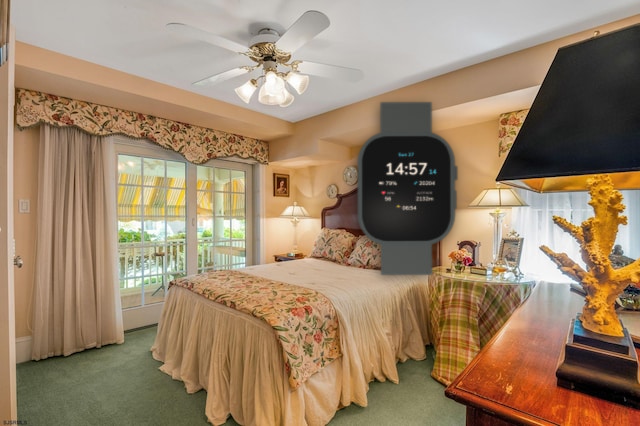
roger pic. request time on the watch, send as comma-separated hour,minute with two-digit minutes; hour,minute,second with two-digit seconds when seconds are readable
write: 14,57
